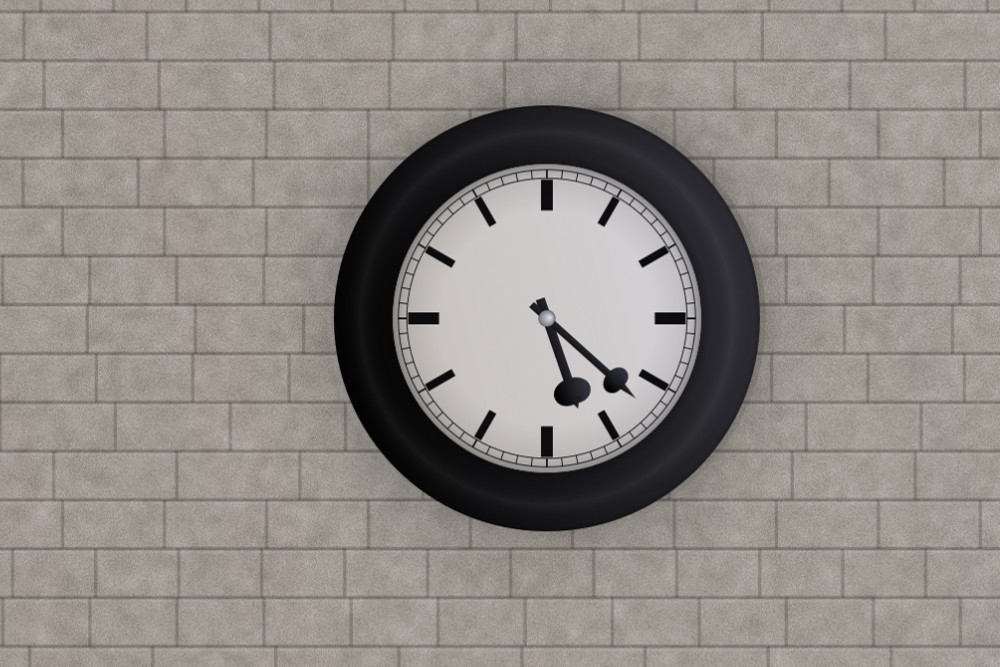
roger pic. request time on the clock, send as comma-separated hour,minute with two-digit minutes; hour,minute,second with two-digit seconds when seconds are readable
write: 5,22
